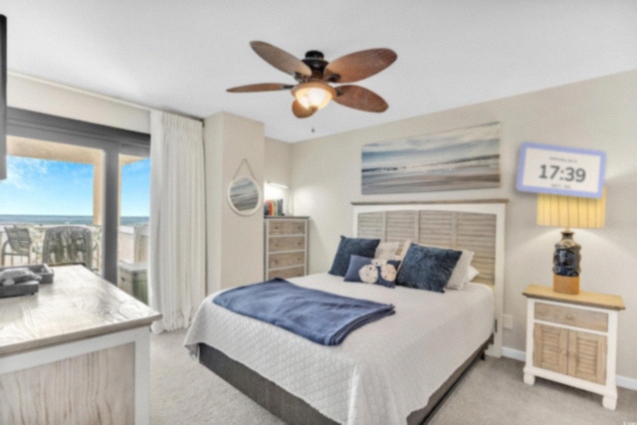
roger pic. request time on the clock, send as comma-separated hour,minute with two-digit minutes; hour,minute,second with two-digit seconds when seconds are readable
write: 17,39
